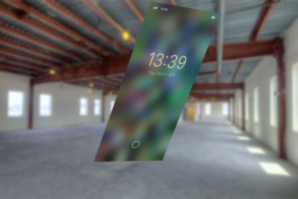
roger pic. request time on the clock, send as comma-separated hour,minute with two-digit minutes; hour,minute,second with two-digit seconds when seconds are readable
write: 13,39
